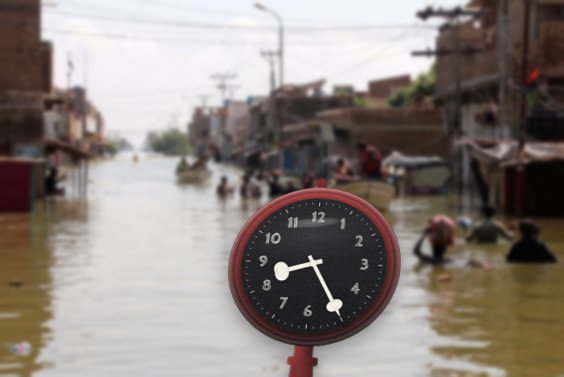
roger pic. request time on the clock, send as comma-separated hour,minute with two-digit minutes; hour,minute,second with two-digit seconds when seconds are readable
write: 8,25
